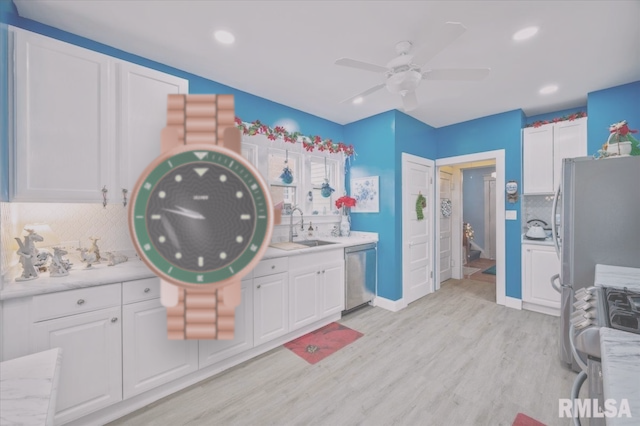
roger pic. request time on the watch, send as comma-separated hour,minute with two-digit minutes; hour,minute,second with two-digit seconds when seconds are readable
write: 9,47
